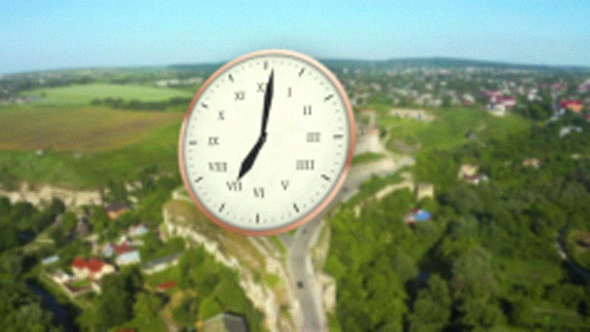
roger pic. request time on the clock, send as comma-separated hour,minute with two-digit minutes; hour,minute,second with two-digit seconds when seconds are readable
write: 7,01
